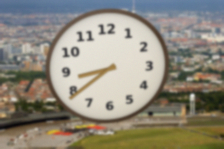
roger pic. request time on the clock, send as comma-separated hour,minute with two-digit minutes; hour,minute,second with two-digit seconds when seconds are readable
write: 8,39
